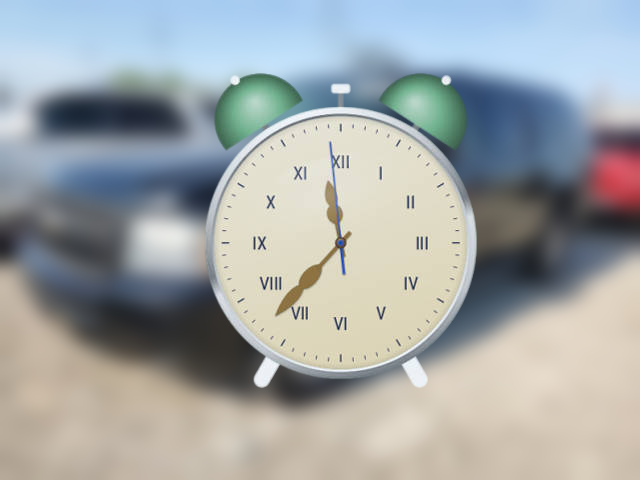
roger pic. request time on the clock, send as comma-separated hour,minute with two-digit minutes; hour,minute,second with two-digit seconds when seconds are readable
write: 11,36,59
